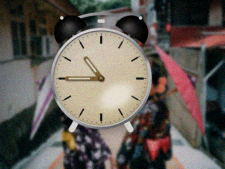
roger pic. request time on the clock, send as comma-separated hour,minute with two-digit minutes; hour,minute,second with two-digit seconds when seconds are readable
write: 10,45
